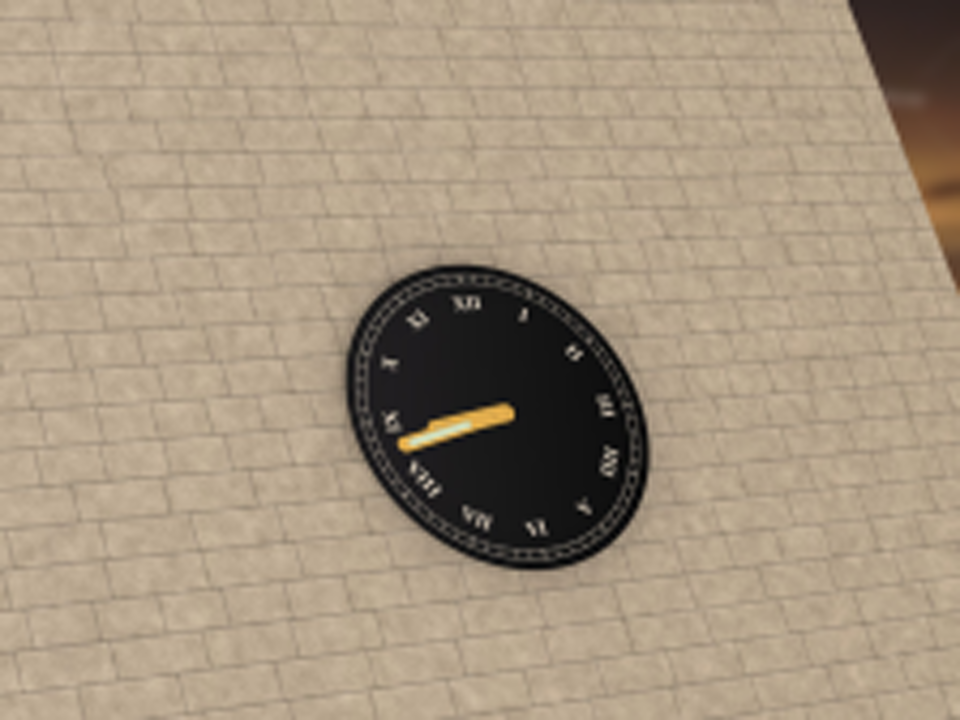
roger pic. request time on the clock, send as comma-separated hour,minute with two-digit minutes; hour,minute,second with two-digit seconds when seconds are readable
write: 8,43
